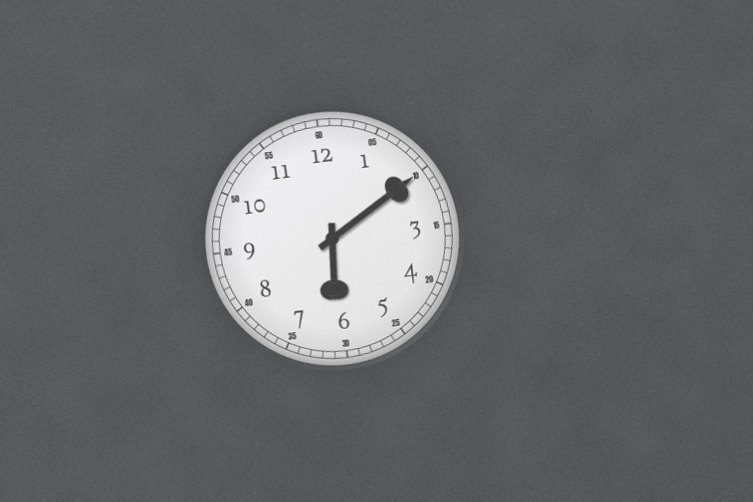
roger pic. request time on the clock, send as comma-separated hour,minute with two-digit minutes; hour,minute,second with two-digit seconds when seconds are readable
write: 6,10
